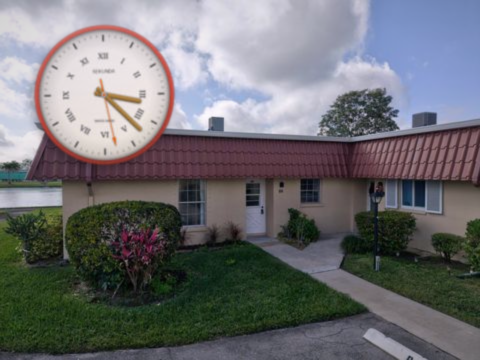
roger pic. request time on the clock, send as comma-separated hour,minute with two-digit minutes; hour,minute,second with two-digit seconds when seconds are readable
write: 3,22,28
